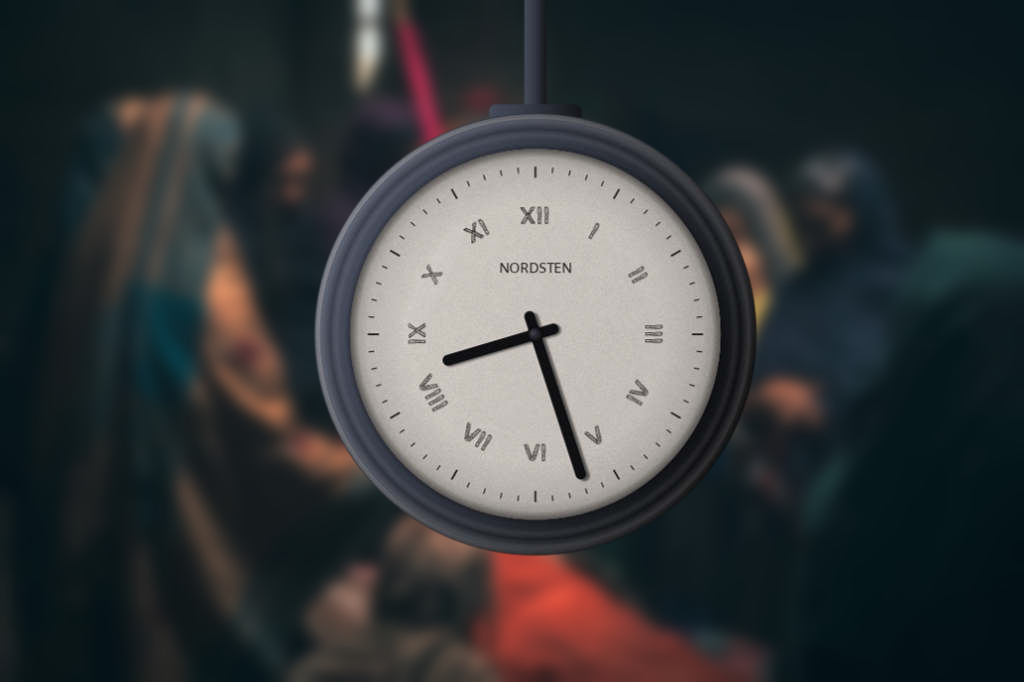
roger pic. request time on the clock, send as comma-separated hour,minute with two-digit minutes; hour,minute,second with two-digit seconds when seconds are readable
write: 8,27
